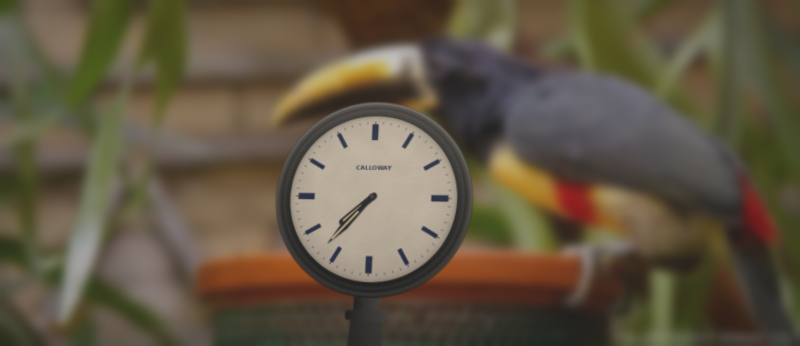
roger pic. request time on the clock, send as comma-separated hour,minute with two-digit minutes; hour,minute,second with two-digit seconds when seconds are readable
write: 7,37
